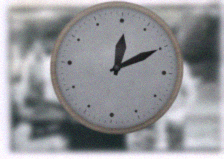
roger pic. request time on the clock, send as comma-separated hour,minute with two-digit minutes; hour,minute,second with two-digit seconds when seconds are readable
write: 12,10
